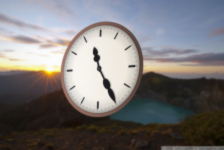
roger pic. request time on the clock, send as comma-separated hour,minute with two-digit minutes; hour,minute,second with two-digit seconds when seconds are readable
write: 11,25
